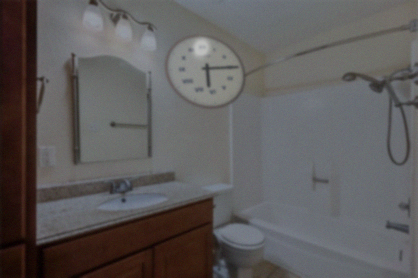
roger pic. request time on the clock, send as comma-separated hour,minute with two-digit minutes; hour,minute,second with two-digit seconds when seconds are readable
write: 6,15
